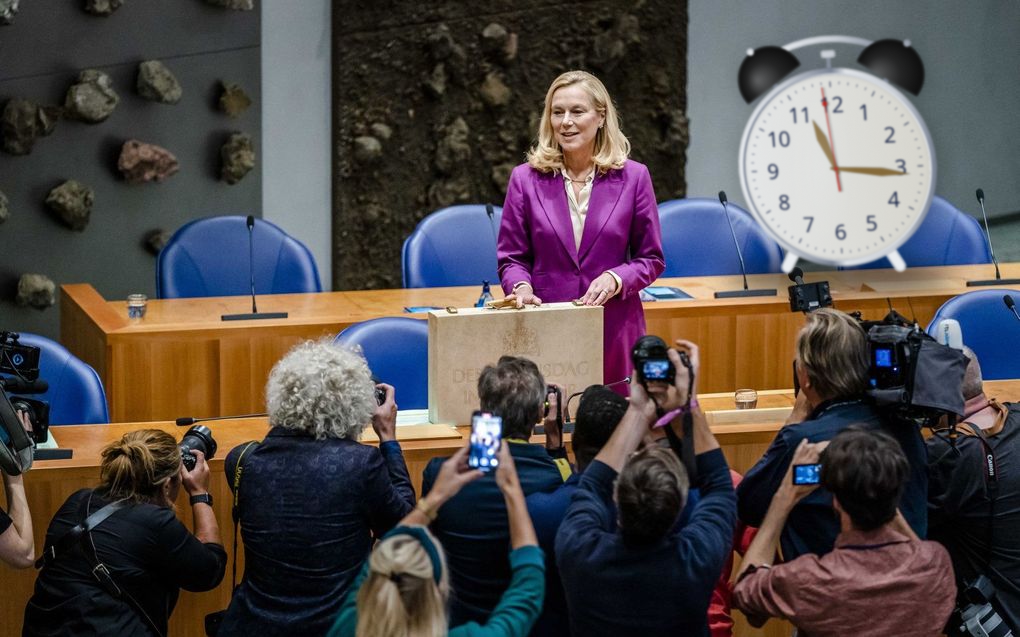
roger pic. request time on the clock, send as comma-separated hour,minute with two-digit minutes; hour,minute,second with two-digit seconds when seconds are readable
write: 11,15,59
